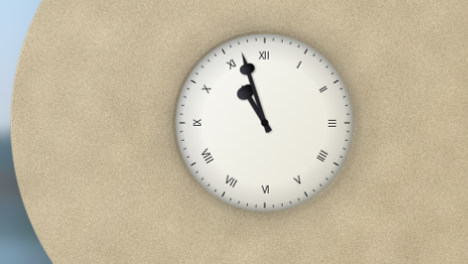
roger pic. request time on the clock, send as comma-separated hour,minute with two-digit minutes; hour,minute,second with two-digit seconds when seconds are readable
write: 10,57
